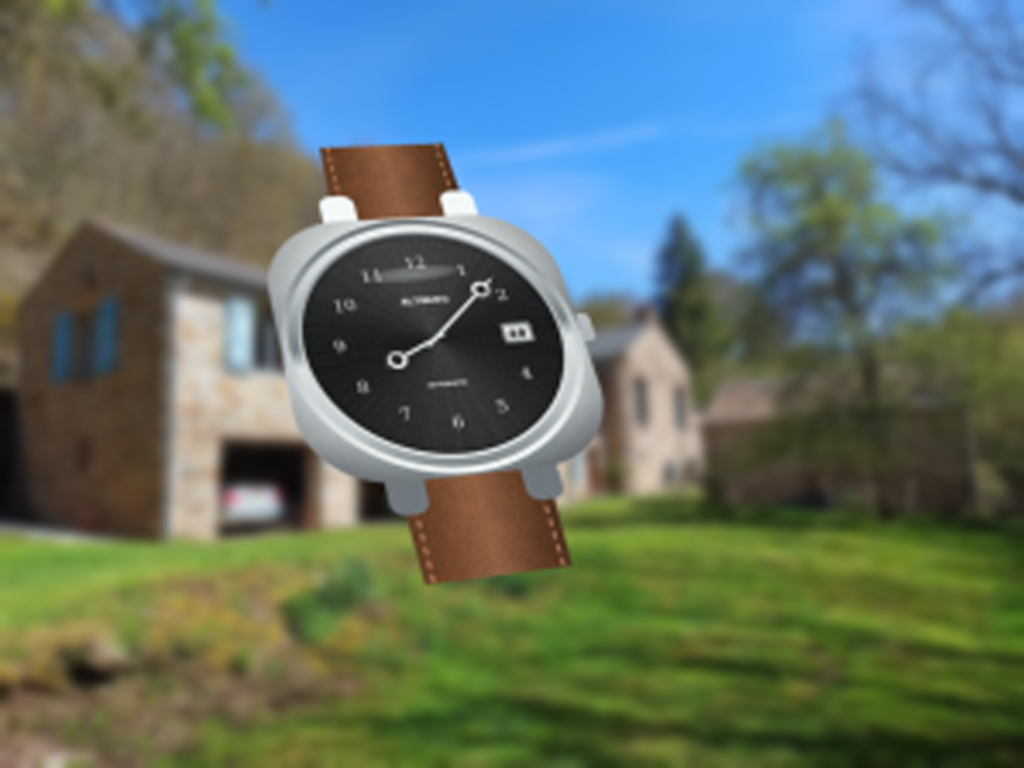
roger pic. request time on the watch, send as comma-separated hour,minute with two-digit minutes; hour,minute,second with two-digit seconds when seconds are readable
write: 8,08
